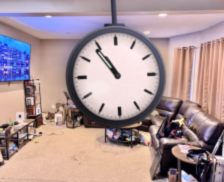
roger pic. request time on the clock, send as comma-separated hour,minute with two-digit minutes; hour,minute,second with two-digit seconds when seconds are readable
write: 10,54
